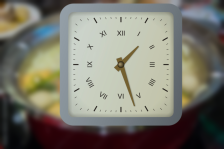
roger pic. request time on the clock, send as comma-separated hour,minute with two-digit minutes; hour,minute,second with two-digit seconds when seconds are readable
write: 1,27
